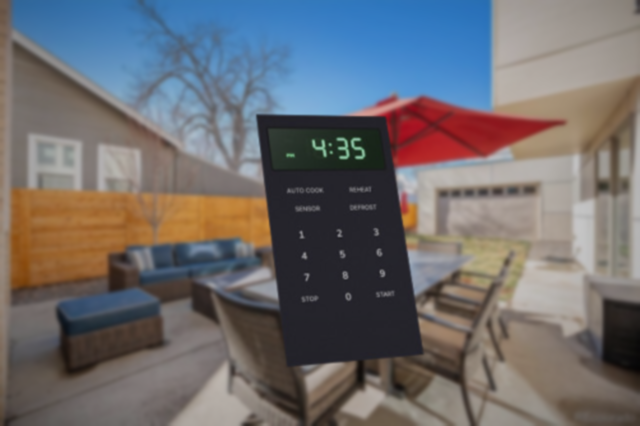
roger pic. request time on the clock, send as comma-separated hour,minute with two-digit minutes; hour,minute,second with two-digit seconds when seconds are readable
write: 4,35
